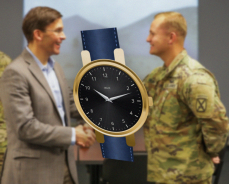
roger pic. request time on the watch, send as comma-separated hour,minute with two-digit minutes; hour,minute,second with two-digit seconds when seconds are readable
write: 10,12
